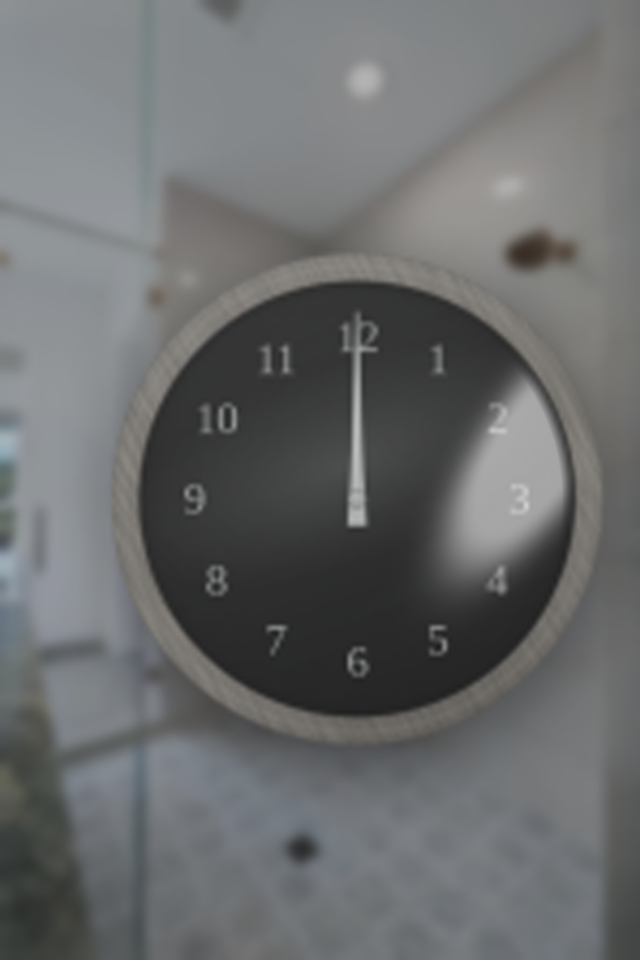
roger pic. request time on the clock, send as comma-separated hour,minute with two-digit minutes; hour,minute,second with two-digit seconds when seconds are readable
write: 12,00
